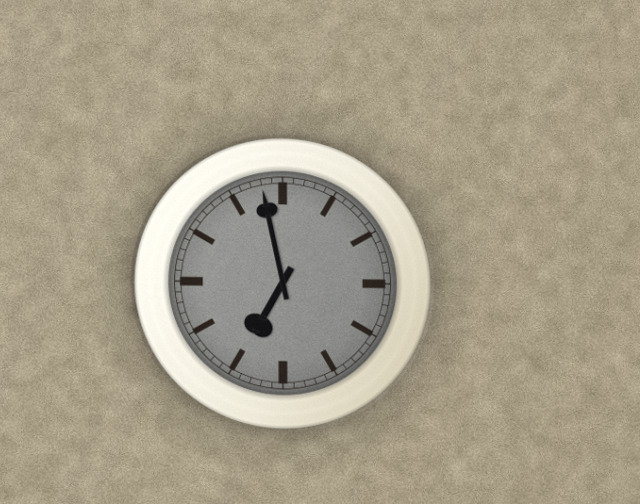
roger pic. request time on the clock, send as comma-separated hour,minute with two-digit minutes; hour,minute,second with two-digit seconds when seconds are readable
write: 6,58
